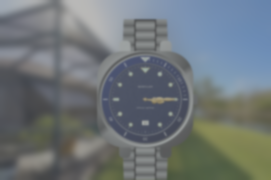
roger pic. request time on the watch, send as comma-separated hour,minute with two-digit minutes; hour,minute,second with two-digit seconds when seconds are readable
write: 3,15
